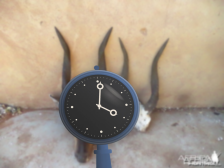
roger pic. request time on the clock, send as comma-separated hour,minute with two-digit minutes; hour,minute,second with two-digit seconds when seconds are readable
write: 4,01
